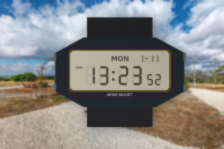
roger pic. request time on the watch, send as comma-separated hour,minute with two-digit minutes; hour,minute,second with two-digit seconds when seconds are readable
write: 13,23,52
